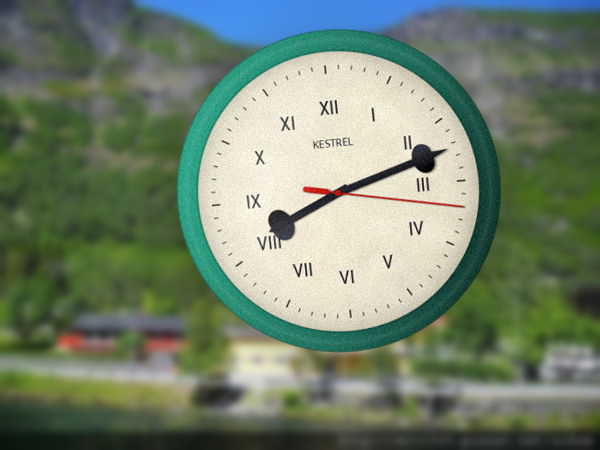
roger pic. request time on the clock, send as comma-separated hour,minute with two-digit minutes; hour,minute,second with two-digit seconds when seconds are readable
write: 8,12,17
